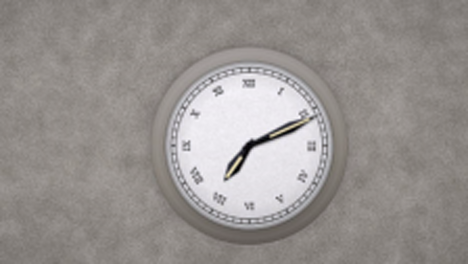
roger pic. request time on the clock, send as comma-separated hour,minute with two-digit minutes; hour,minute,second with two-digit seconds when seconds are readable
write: 7,11
